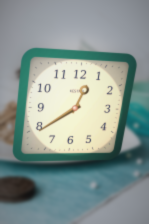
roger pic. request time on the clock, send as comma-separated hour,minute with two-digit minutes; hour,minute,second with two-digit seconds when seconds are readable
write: 12,39
